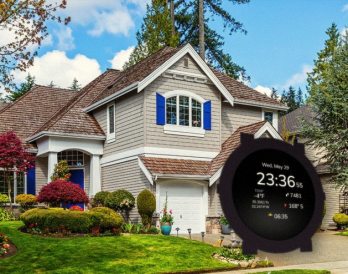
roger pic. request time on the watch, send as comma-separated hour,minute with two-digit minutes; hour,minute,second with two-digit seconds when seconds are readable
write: 23,36
